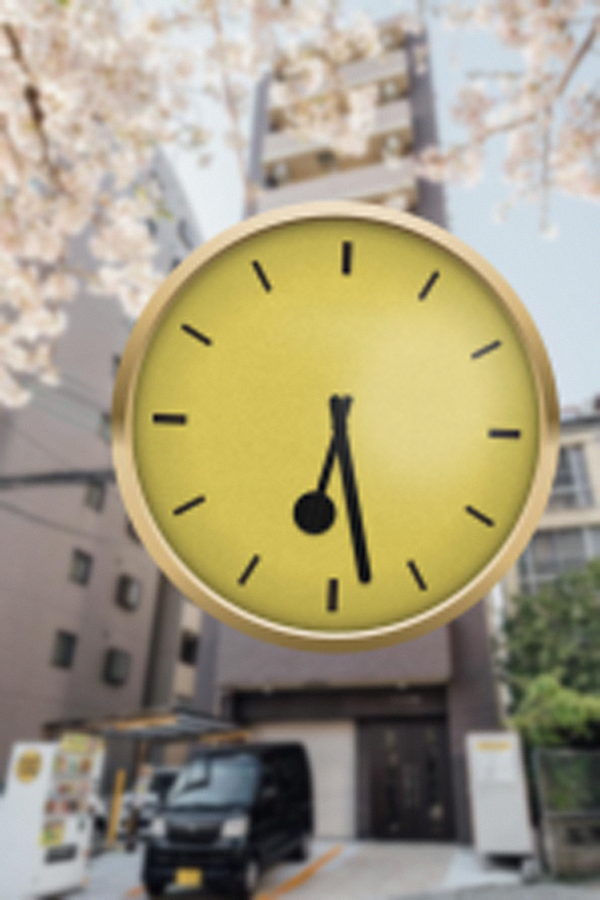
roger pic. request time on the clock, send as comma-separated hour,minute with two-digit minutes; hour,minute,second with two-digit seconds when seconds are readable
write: 6,28
